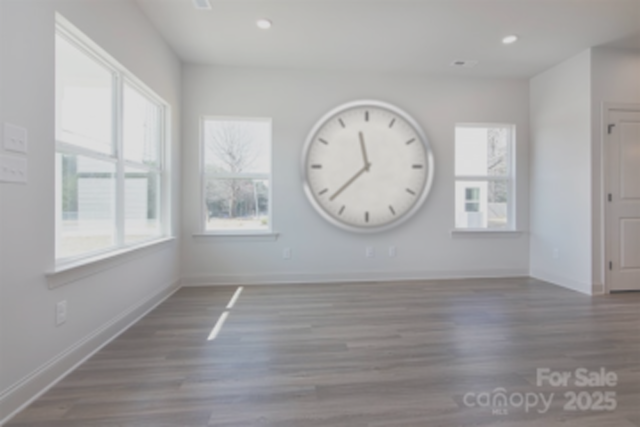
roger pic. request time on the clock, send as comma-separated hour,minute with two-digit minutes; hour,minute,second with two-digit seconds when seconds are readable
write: 11,38
